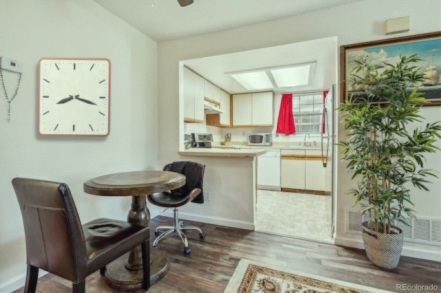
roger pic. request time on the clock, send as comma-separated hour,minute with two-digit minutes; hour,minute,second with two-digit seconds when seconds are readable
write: 8,18
